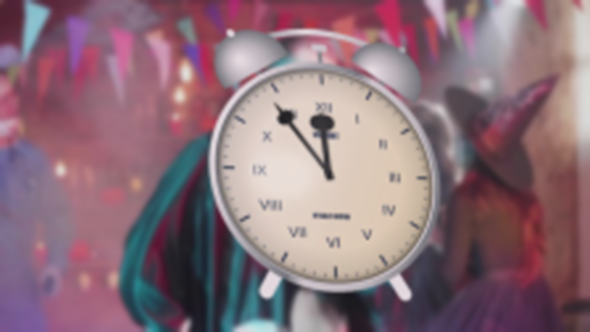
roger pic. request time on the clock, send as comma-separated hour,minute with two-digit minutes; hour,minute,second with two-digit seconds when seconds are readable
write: 11,54
